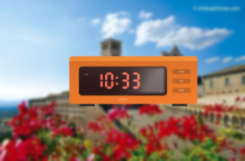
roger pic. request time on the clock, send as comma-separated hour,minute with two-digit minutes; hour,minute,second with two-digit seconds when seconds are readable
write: 10,33
